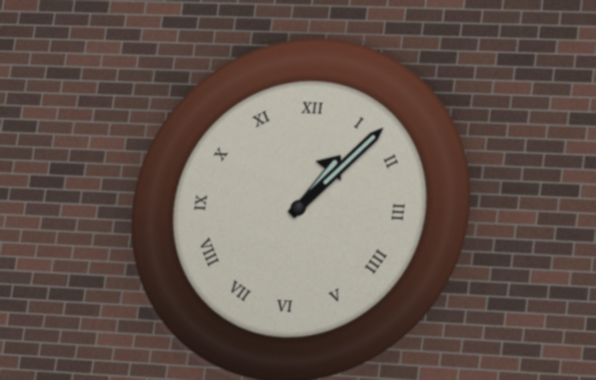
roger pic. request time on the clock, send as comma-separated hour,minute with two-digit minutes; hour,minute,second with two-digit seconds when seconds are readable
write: 1,07
